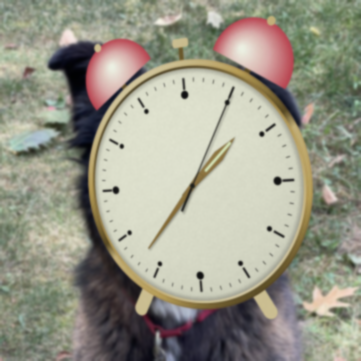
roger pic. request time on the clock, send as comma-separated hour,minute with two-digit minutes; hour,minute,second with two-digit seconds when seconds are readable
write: 1,37,05
